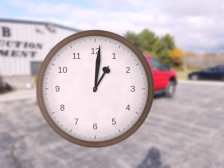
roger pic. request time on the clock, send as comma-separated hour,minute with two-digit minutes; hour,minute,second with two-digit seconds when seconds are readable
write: 1,01
